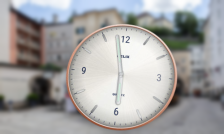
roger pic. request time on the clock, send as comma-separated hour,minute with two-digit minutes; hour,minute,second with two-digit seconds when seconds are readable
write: 5,58
